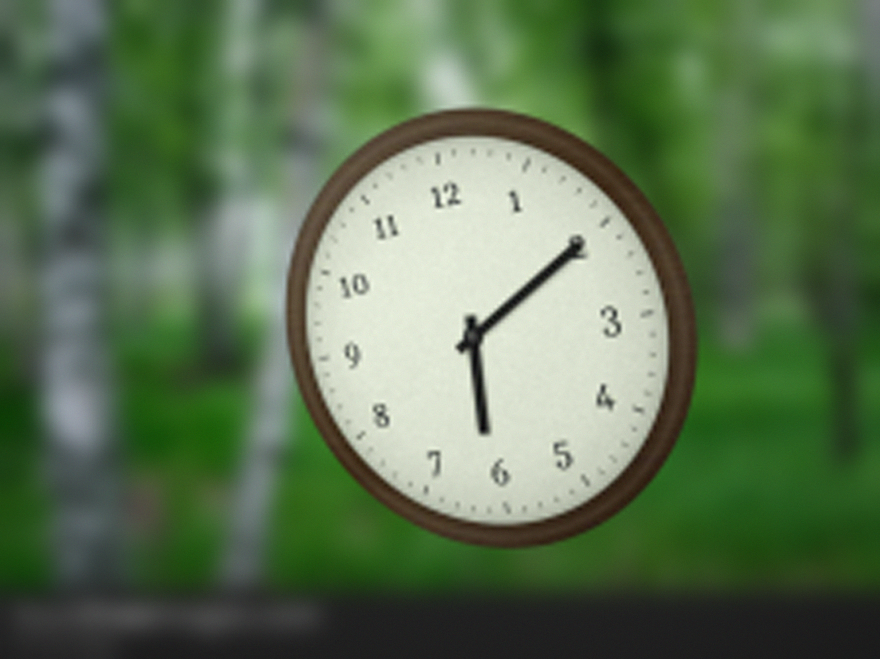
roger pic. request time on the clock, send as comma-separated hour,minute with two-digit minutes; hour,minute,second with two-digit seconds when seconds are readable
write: 6,10
